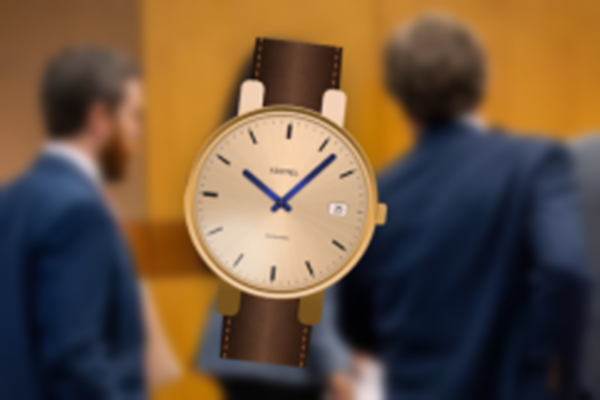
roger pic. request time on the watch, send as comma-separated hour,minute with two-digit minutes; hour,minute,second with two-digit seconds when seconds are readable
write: 10,07
